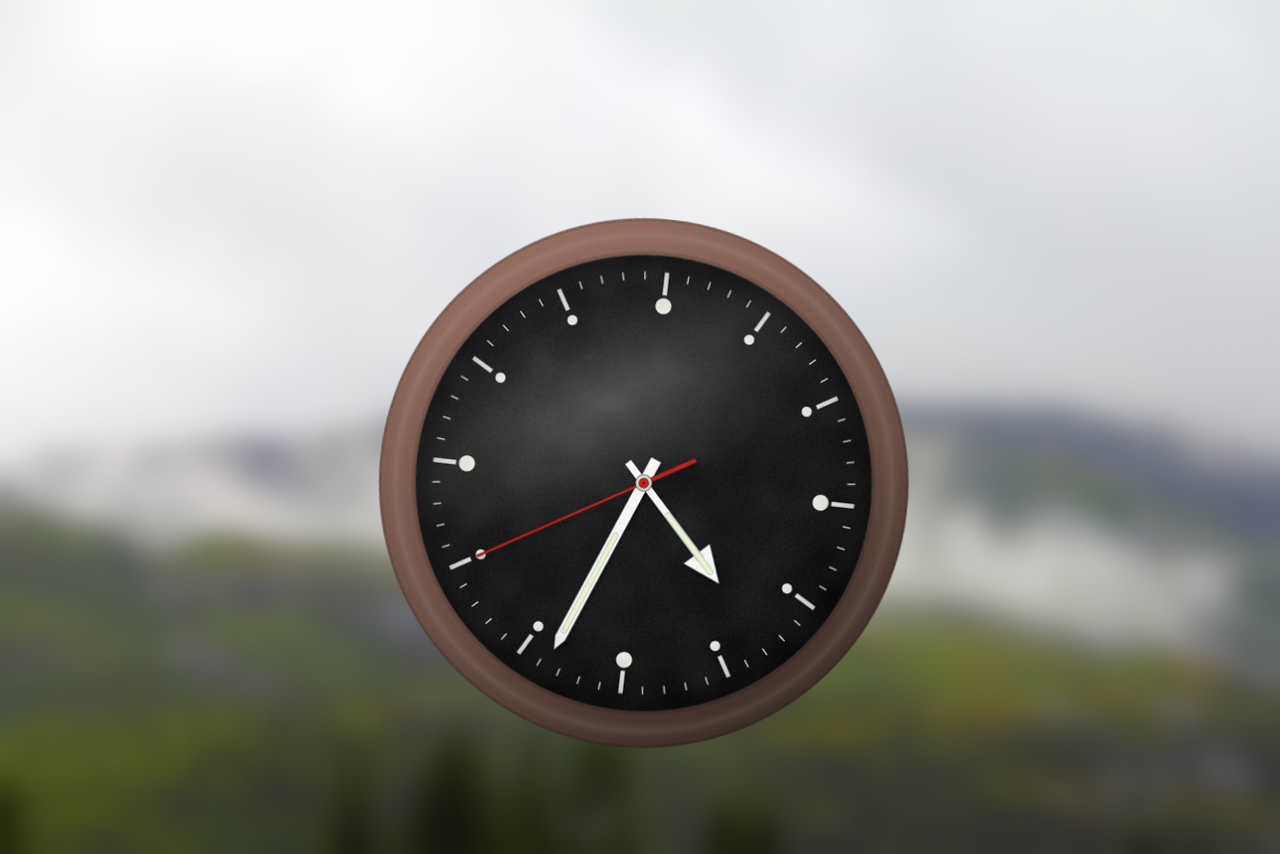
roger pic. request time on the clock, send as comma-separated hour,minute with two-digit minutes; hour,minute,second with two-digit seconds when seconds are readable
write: 4,33,40
